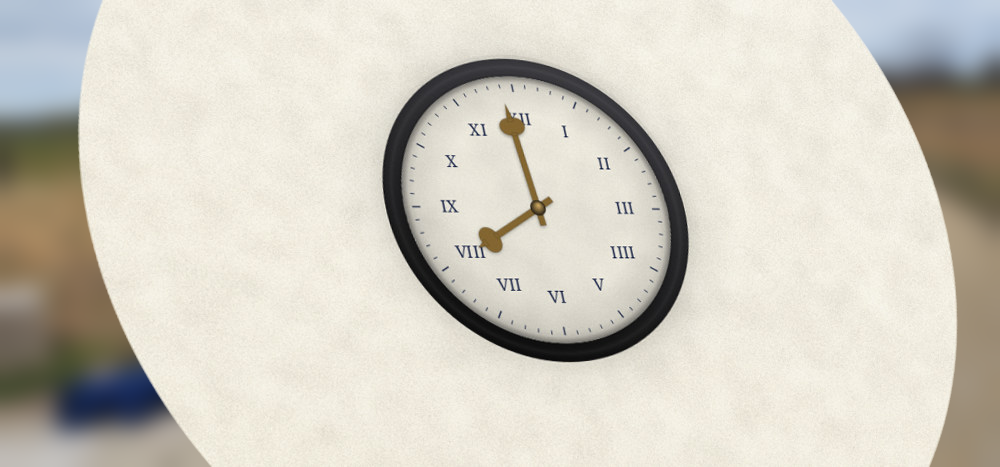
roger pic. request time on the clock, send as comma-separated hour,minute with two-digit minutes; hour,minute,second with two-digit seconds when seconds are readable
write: 7,59
